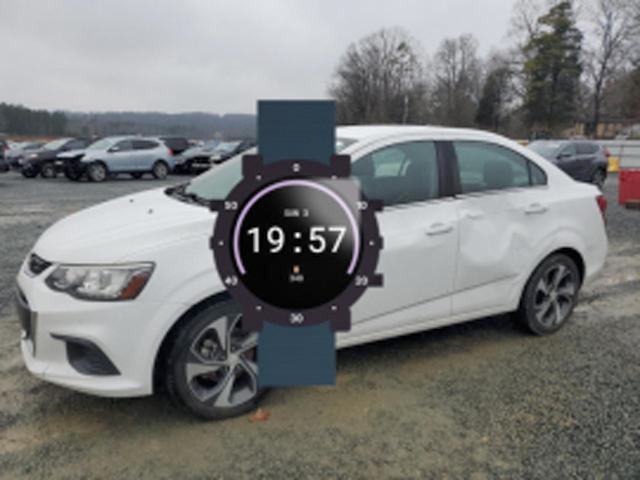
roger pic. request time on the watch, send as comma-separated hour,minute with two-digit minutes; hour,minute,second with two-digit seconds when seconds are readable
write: 19,57
